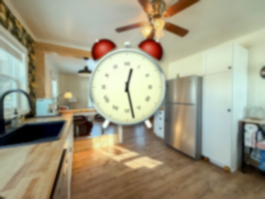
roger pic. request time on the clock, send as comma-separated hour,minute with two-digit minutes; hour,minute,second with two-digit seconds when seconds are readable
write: 12,28
